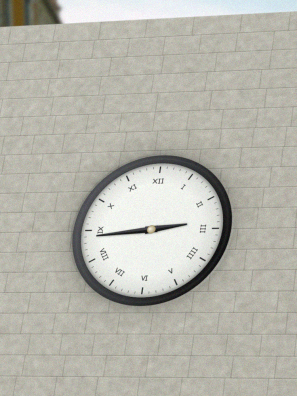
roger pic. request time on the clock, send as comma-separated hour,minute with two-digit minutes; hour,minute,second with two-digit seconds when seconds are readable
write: 2,44
